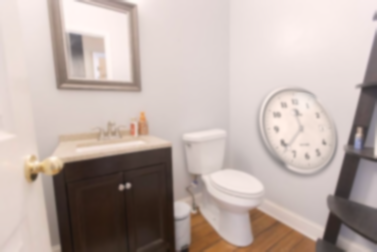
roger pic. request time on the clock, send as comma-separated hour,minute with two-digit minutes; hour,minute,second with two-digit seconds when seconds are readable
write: 11,38
